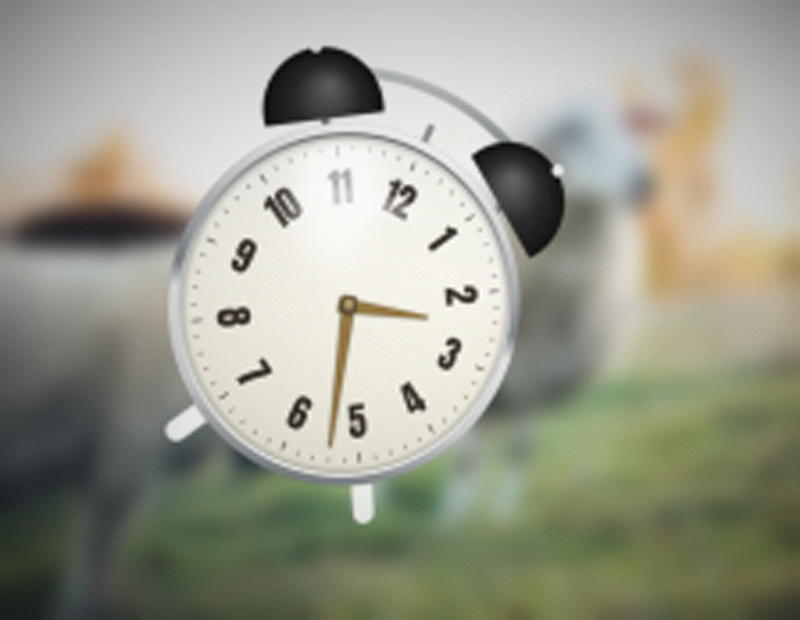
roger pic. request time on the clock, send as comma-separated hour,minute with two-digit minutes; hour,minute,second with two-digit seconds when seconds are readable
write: 2,27
